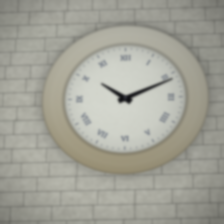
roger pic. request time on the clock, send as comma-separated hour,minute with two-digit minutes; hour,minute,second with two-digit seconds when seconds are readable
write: 10,11
